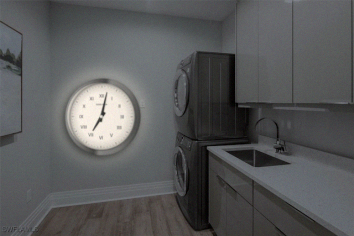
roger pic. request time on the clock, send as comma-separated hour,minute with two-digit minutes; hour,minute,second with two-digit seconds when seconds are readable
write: 7,02
